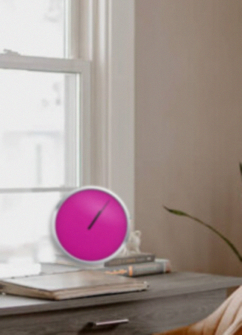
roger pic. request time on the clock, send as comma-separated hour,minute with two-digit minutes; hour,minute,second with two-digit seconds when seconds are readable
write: 1,06
